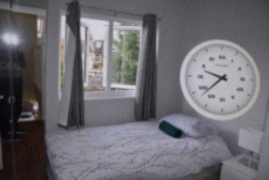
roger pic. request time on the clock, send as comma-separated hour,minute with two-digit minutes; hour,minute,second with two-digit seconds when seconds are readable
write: 9,38
